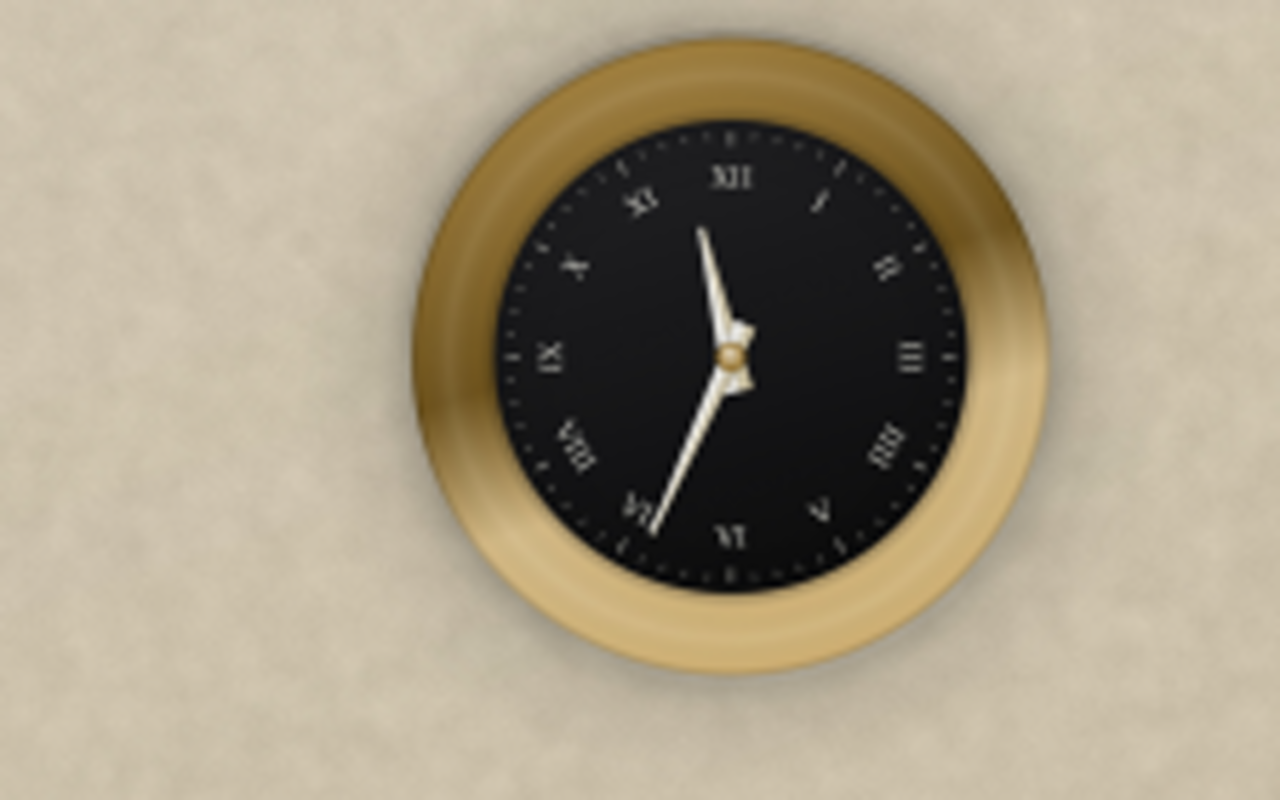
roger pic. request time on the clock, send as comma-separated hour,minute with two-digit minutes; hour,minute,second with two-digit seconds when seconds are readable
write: 11,34
